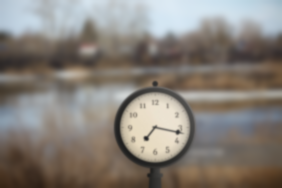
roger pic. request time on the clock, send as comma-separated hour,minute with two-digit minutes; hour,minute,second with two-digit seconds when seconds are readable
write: 7,17
